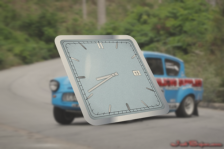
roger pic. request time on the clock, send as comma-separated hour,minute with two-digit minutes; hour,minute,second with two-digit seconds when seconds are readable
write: 8,41
